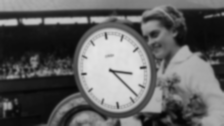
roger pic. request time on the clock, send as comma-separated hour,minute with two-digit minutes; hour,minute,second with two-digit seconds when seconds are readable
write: 3,23
